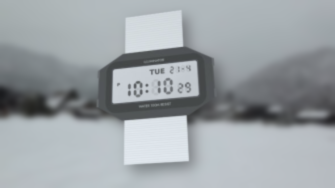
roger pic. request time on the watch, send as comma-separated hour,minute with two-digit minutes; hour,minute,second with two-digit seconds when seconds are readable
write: 10,10,29
